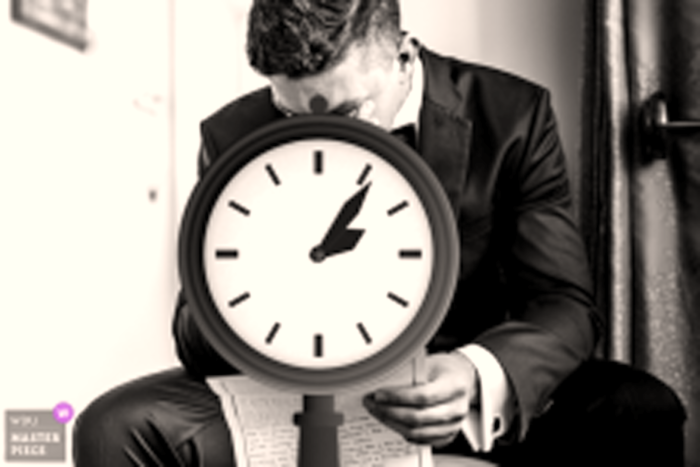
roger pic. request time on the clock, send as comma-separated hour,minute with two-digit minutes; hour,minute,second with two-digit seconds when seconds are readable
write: 2,06
